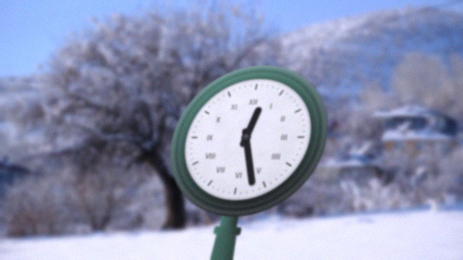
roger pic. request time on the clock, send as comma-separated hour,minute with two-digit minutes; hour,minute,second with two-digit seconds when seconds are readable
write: 12,27
